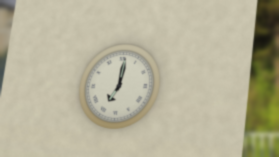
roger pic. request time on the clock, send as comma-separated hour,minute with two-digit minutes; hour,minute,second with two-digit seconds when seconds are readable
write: 7,01
